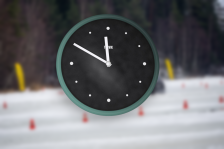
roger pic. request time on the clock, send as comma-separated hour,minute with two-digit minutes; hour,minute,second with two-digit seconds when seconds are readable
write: 11,50
